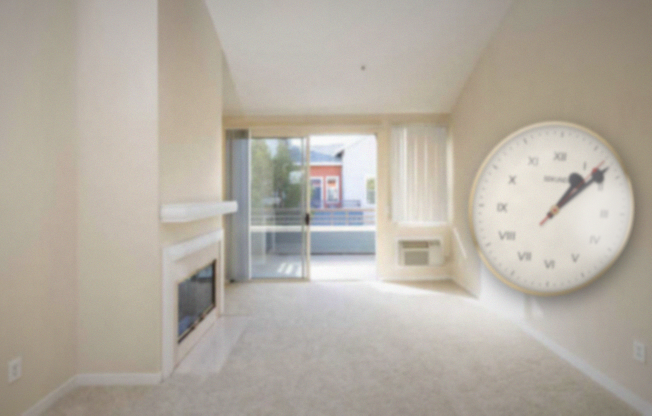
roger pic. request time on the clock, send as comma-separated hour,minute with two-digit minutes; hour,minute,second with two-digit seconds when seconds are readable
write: 1,08,07
